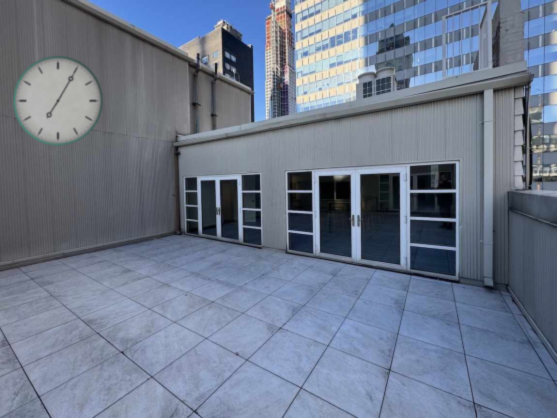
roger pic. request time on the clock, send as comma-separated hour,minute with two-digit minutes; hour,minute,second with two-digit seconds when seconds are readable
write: 7,05
